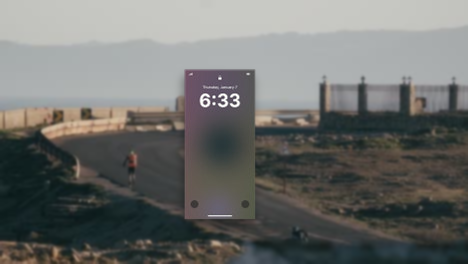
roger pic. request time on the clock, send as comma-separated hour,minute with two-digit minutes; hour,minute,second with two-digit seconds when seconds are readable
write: 6,33
